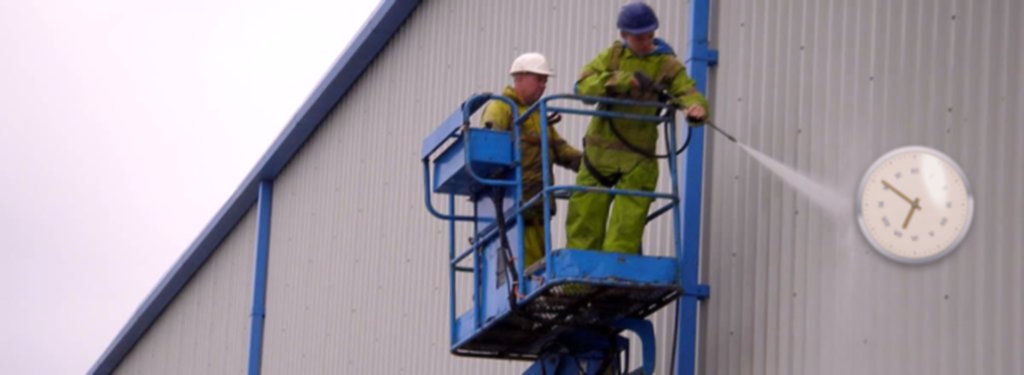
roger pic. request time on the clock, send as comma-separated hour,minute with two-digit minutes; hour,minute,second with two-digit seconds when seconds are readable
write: 6,51
